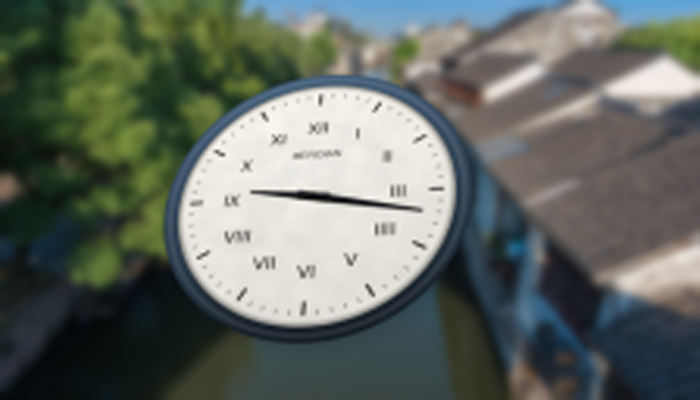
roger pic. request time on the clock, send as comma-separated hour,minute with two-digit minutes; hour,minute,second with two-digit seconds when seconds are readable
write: 9,17
